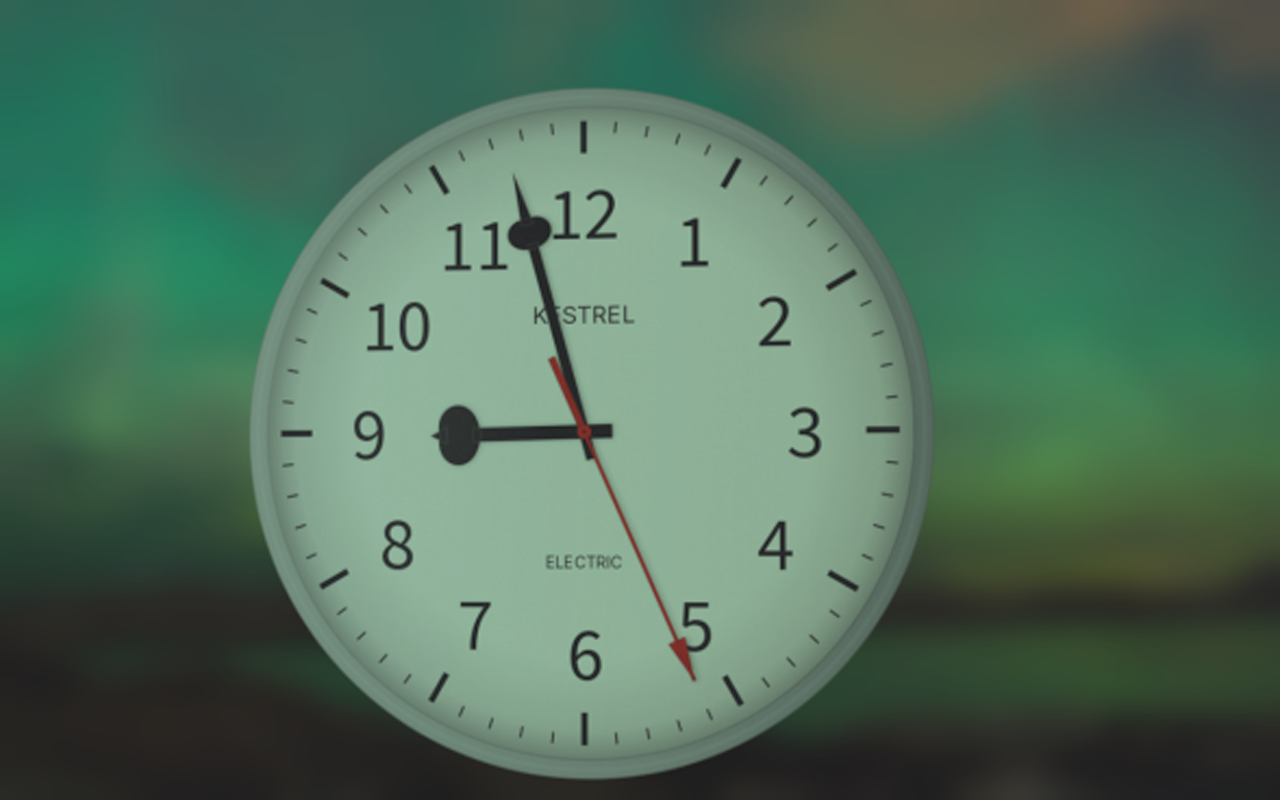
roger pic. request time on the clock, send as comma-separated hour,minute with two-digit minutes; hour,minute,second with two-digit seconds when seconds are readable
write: 8,57,26
